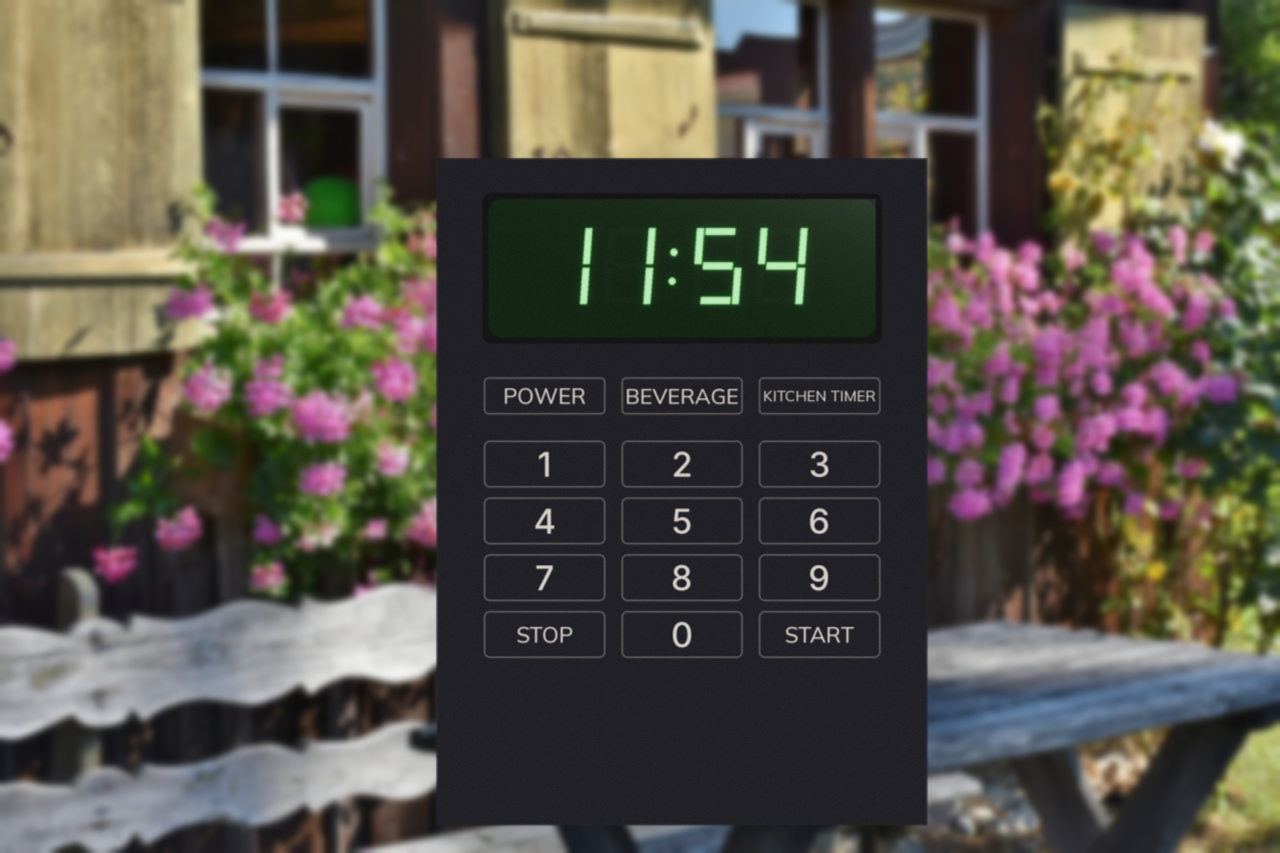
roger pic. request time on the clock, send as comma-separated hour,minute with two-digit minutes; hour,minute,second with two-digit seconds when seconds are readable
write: 11,54
